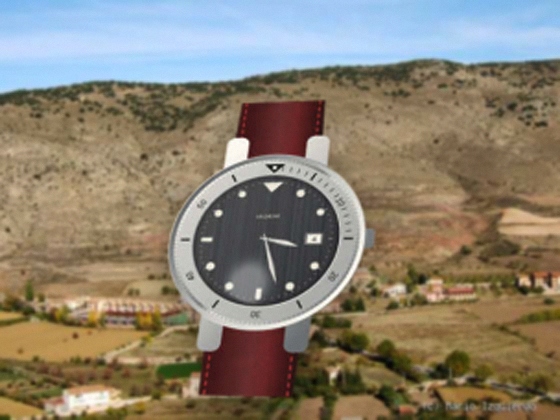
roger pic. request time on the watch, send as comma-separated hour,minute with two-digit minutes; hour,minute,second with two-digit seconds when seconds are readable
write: 3,27
